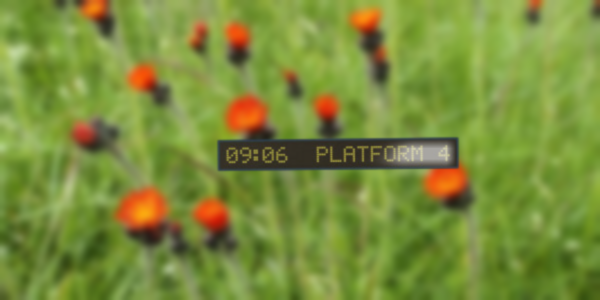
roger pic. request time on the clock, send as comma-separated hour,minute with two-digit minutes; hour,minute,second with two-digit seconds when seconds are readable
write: 9,06
